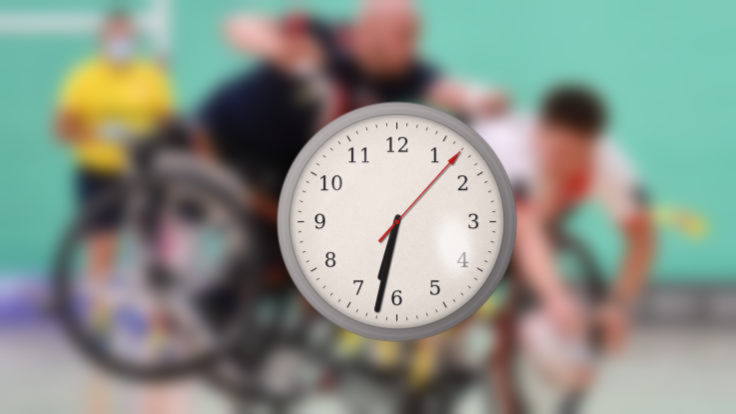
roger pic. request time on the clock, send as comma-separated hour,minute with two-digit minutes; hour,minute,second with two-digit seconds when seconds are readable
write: 6,32,07
